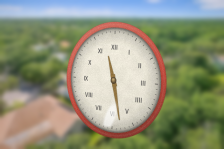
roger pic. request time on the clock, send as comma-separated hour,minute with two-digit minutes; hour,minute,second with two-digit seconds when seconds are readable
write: 11,28
